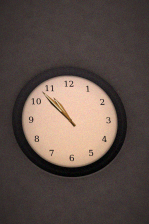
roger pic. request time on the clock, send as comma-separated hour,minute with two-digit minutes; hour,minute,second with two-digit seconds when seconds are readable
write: 10,53
